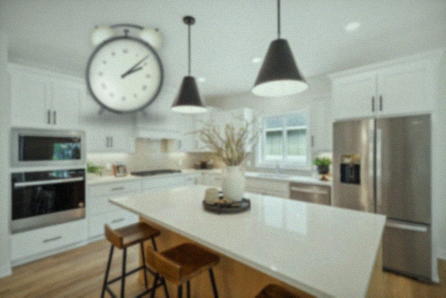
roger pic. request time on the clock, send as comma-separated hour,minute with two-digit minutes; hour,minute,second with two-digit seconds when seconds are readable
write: 2,08
